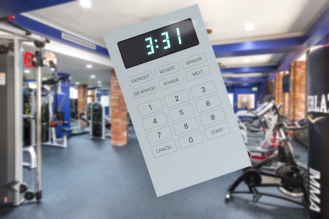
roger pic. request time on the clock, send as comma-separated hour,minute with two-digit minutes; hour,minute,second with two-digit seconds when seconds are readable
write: 3,31
